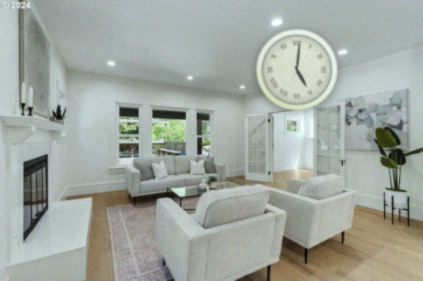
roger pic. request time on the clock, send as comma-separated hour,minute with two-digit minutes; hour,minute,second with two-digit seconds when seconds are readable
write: 5,01
